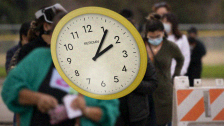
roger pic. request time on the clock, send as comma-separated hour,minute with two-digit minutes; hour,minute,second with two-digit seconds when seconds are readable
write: 2,06
